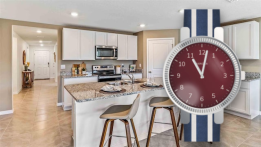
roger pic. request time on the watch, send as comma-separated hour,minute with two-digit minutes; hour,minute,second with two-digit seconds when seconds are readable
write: 11,02
